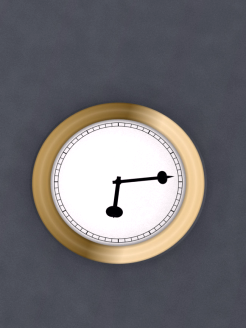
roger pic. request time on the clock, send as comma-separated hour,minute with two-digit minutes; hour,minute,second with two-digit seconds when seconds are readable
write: 6,14
